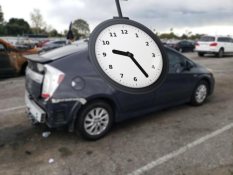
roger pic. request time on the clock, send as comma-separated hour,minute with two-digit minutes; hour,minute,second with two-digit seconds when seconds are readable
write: 9,25
